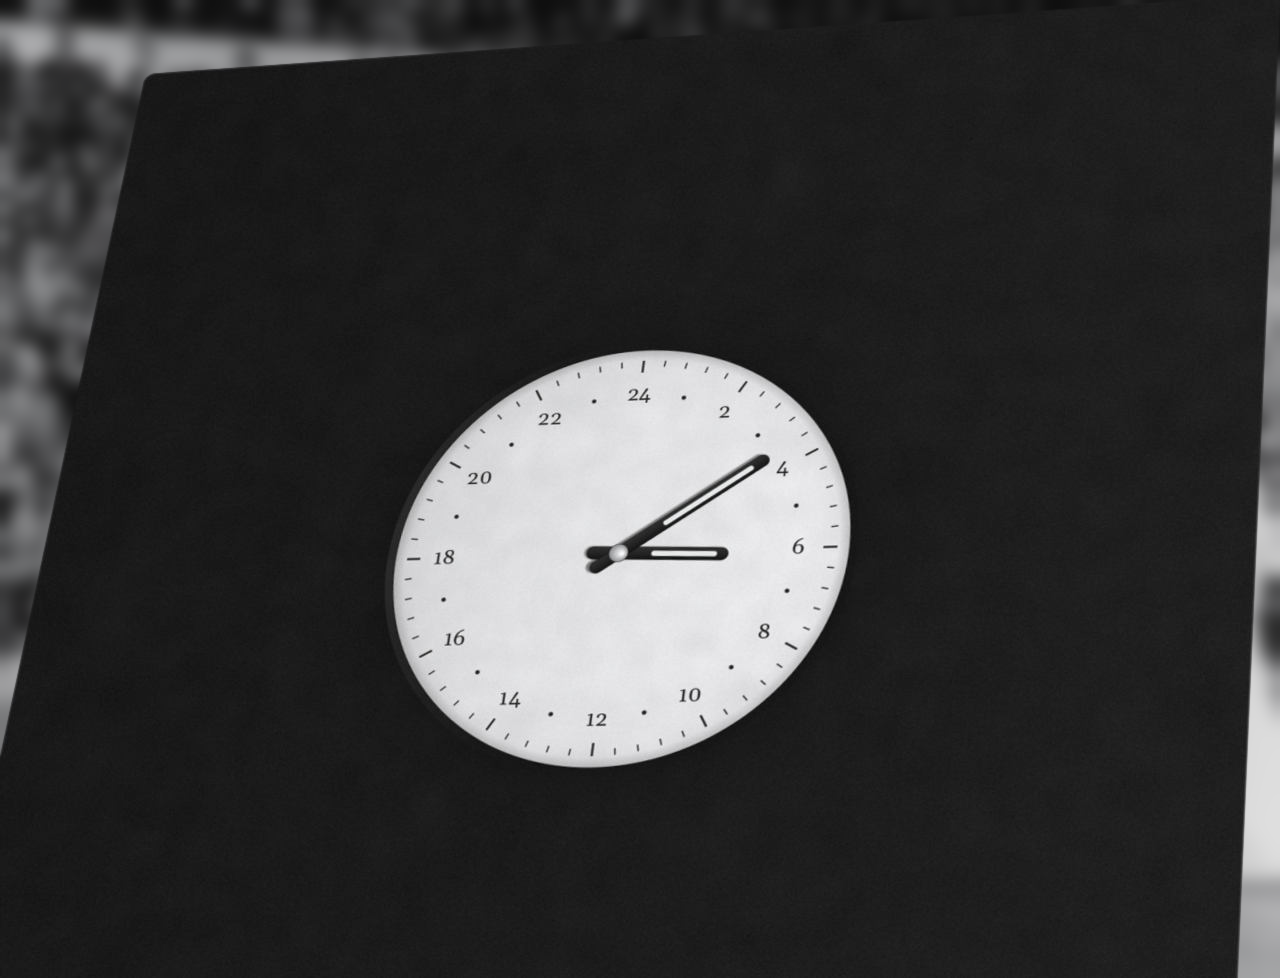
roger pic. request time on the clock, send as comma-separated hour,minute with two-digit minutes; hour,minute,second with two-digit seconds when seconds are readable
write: 6,09
